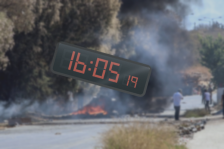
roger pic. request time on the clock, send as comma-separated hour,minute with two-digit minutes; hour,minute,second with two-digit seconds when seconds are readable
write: 16,05,19
